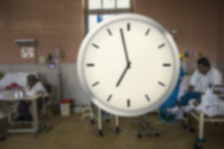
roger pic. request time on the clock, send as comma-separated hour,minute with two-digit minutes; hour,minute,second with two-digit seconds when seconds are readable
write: 6,58
